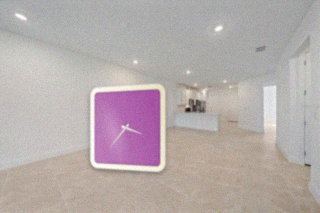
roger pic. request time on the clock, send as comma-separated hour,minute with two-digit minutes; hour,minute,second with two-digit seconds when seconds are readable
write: 3,37
